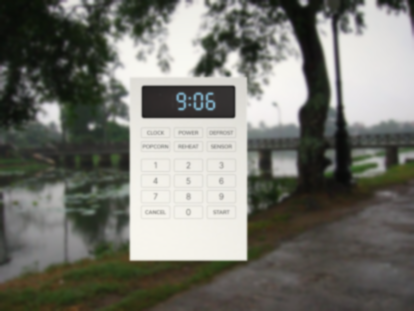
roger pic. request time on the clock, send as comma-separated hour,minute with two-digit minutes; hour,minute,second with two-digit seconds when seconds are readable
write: 9,06
